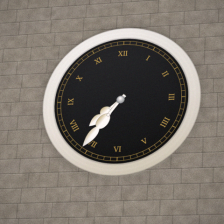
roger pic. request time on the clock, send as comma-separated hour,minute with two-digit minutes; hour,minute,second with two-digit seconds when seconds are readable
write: 7,36
